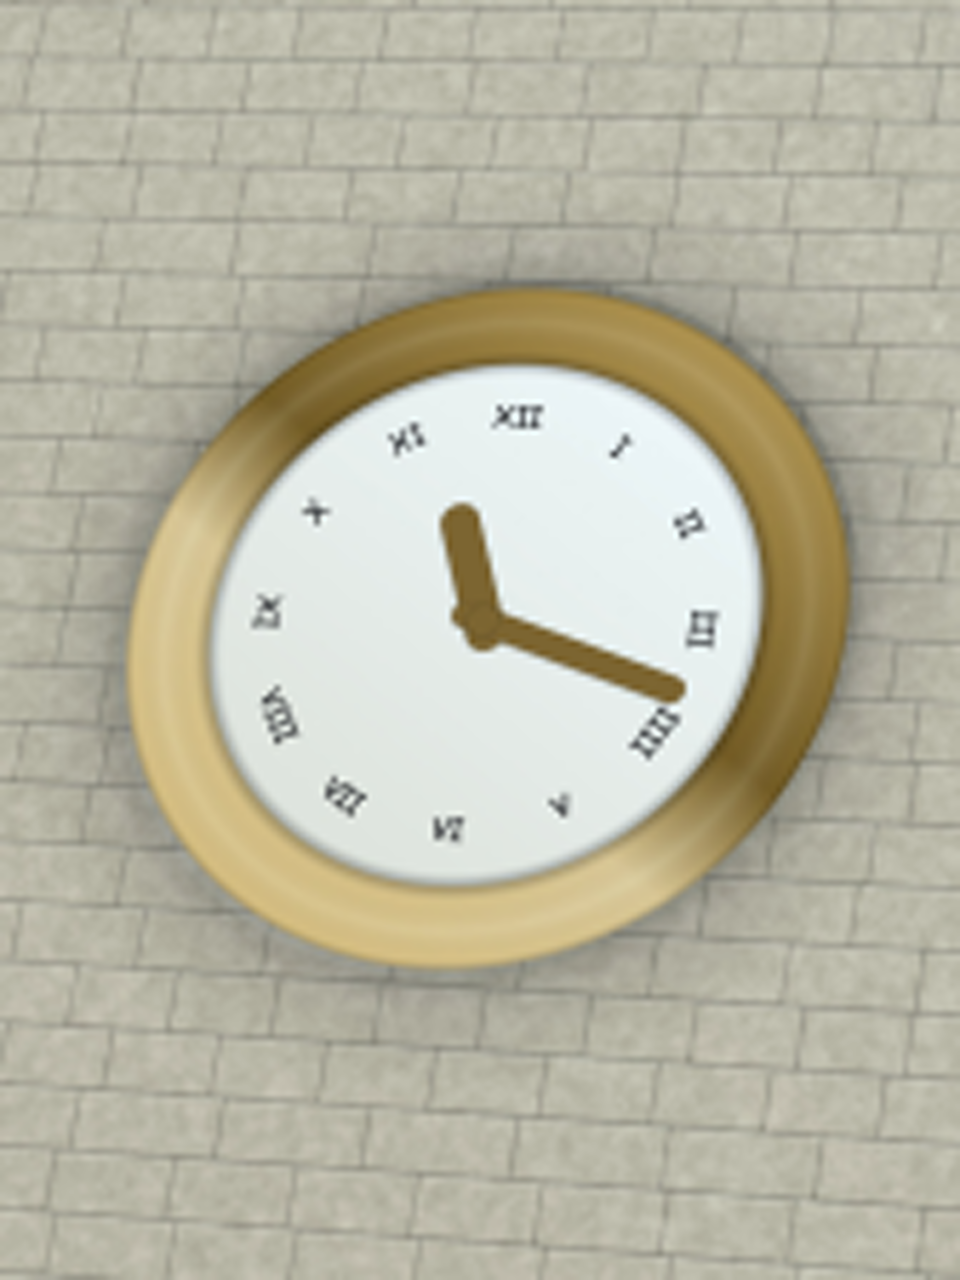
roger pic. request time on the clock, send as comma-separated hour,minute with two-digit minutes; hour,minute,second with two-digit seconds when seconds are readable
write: 11,18
